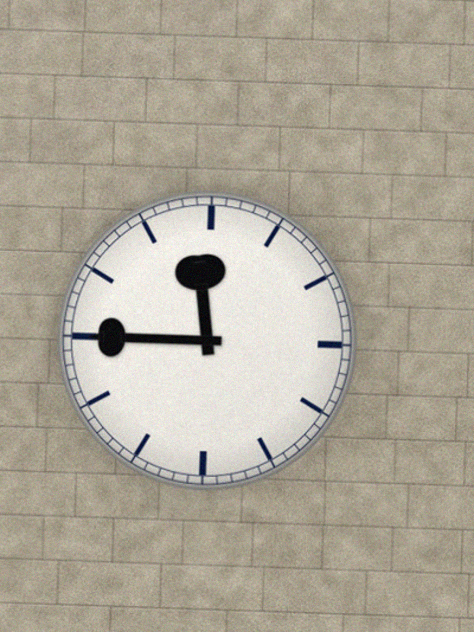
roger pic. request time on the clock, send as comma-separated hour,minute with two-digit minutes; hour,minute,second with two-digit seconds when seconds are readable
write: 11,45
